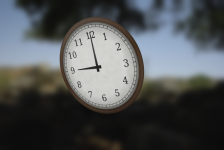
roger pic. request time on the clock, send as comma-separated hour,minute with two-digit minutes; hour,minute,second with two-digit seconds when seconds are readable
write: 9,00
